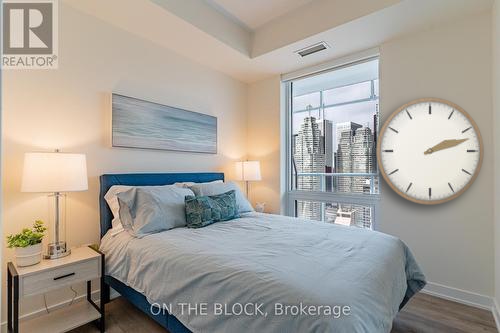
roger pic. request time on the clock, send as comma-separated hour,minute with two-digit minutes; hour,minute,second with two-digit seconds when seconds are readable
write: 2,12
